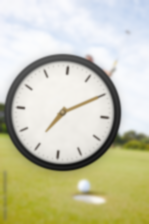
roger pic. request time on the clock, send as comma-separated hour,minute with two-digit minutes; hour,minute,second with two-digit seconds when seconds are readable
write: 7,10
